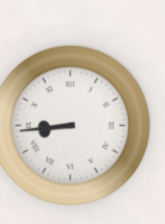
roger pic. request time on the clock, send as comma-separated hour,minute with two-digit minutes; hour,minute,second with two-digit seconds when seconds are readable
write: 8,44
